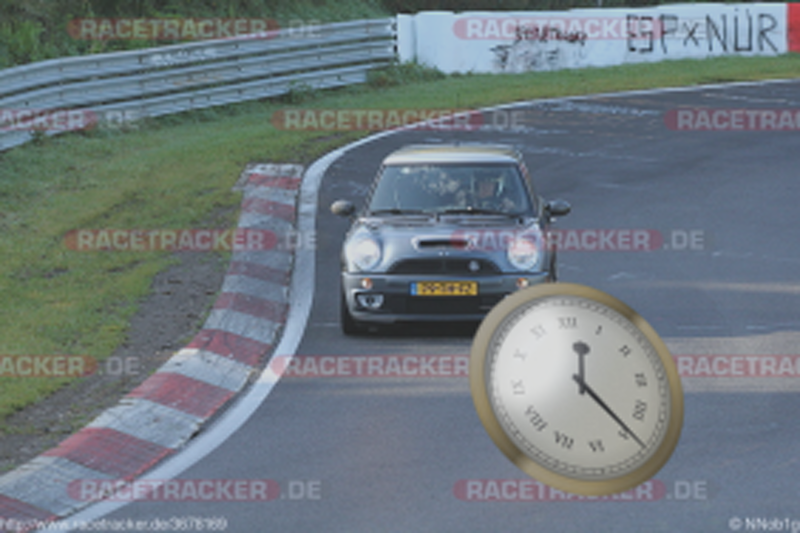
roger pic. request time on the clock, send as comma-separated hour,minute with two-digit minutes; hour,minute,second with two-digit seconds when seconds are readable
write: 12,24
